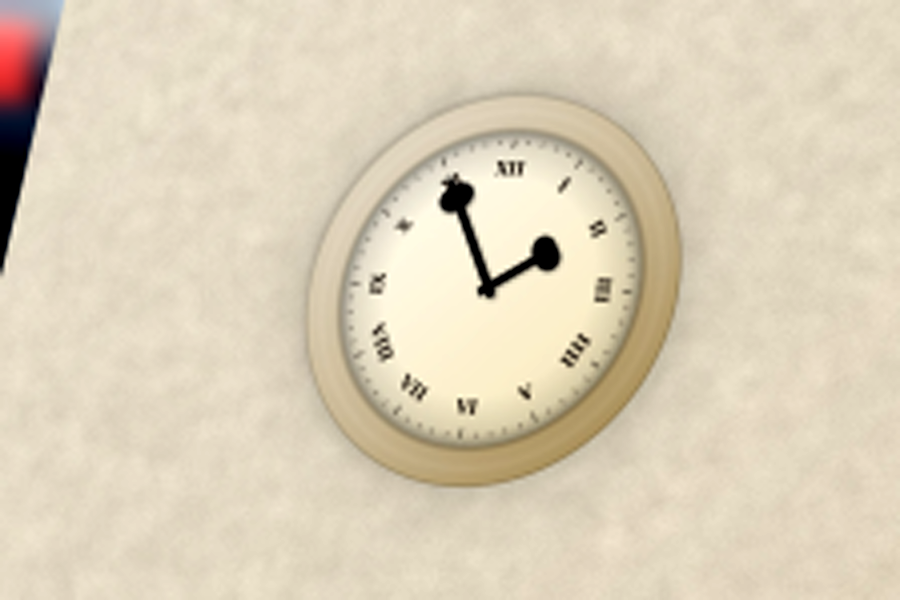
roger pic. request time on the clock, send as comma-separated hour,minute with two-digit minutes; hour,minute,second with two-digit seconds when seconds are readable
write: 1,55
